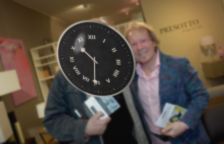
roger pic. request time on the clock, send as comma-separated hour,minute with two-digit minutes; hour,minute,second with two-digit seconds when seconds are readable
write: 10,31
